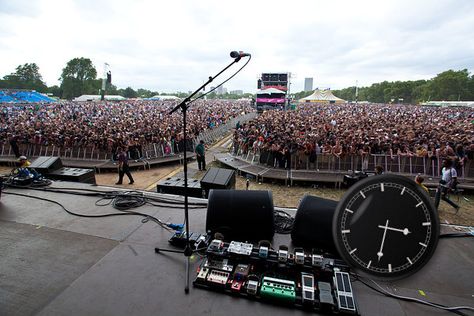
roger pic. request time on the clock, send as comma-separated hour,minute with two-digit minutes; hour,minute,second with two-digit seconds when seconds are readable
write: 3,33
